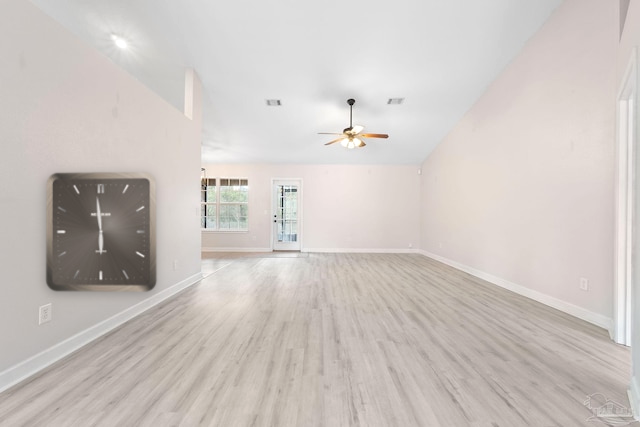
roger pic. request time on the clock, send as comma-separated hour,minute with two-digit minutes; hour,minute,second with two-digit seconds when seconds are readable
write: 5,59
